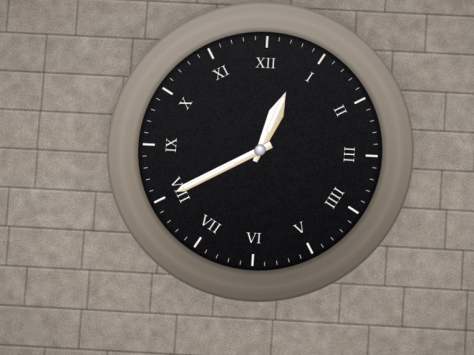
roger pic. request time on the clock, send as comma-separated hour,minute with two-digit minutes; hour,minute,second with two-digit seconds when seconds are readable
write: 12,40
